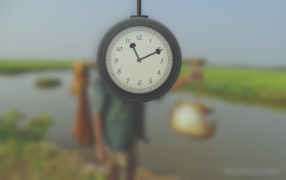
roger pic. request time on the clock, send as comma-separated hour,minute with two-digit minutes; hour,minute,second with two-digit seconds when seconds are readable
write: 11,11
